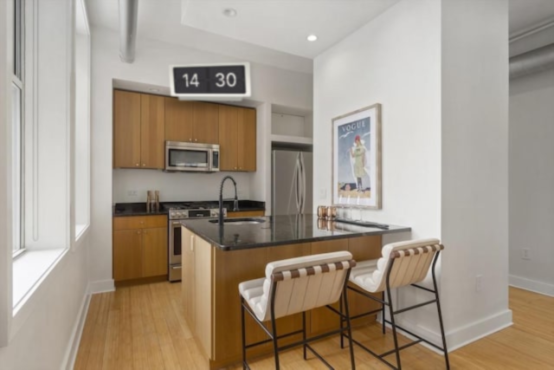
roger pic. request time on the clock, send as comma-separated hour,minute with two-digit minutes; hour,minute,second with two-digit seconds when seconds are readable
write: 14,30
